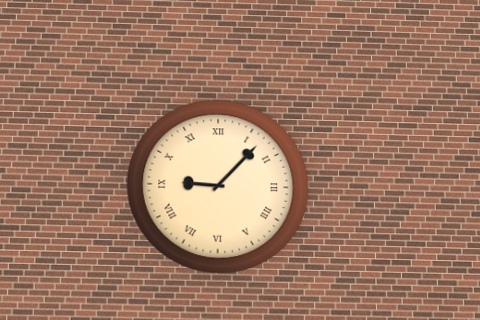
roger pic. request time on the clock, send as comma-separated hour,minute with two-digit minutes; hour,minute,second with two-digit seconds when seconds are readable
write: 9,07
